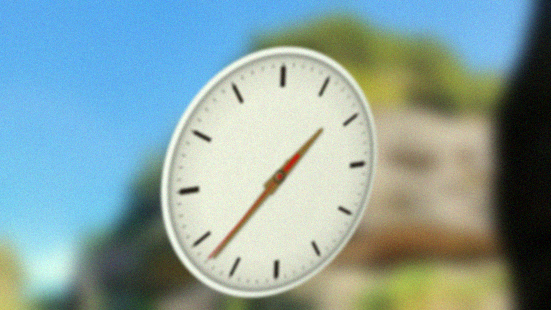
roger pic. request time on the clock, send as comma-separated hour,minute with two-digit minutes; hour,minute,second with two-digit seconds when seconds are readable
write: 1,37,38
